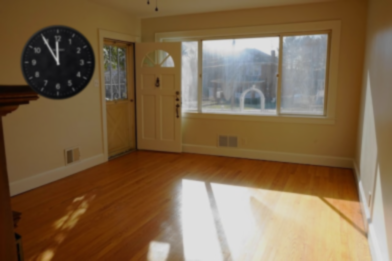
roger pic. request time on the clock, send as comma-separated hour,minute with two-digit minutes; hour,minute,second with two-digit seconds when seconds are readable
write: 11,55
